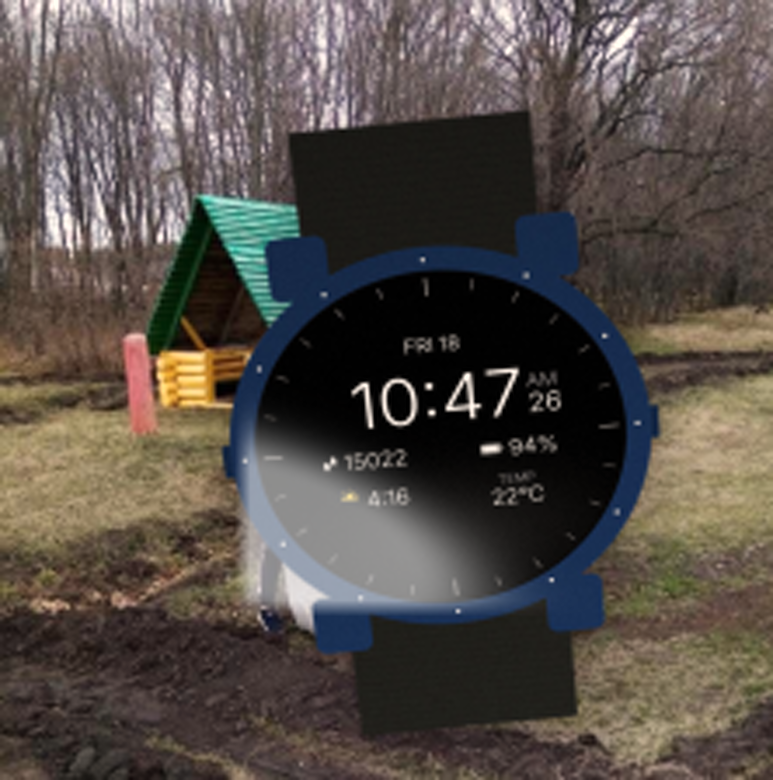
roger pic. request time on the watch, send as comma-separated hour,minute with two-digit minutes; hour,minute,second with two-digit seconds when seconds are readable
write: 10,47,26
